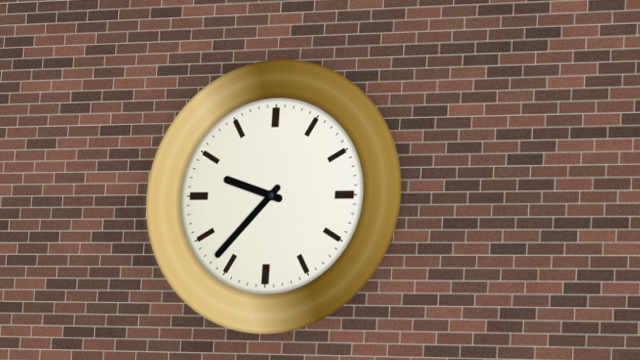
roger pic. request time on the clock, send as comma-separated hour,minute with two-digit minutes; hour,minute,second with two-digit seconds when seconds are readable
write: 9,37
